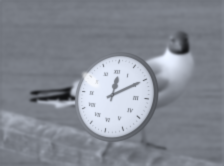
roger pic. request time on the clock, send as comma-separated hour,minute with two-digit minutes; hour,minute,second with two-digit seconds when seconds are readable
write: 12,10
